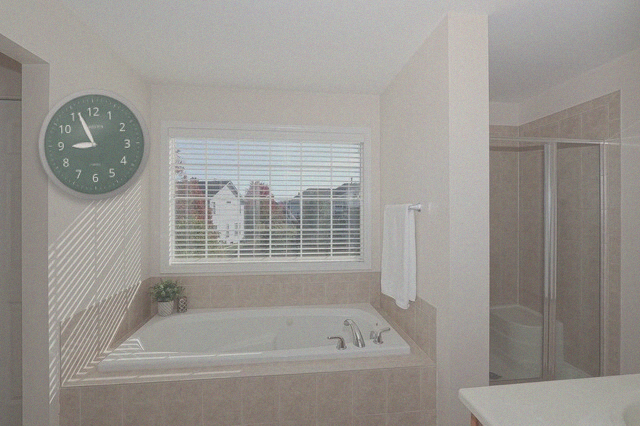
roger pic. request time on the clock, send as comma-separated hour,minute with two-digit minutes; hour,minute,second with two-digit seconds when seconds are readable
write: 8,56
